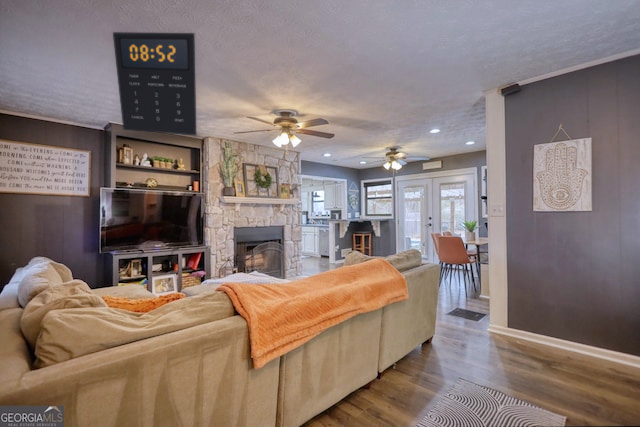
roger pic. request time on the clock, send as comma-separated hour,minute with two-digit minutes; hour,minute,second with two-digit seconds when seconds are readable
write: 8,52
